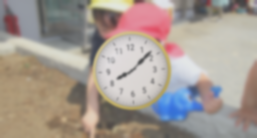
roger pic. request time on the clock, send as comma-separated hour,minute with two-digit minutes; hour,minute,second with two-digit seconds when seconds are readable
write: 8,08
